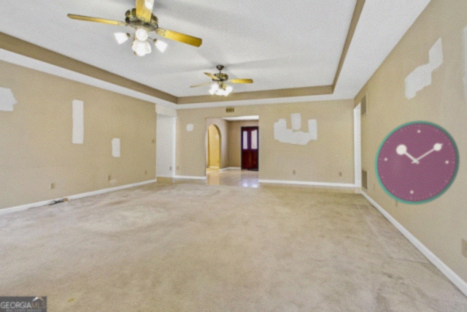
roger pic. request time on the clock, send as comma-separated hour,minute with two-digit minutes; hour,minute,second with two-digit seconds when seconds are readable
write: 10,09
